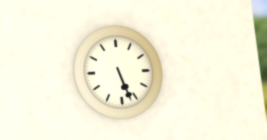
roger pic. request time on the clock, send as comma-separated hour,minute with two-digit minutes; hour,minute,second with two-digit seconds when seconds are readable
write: 5,27
